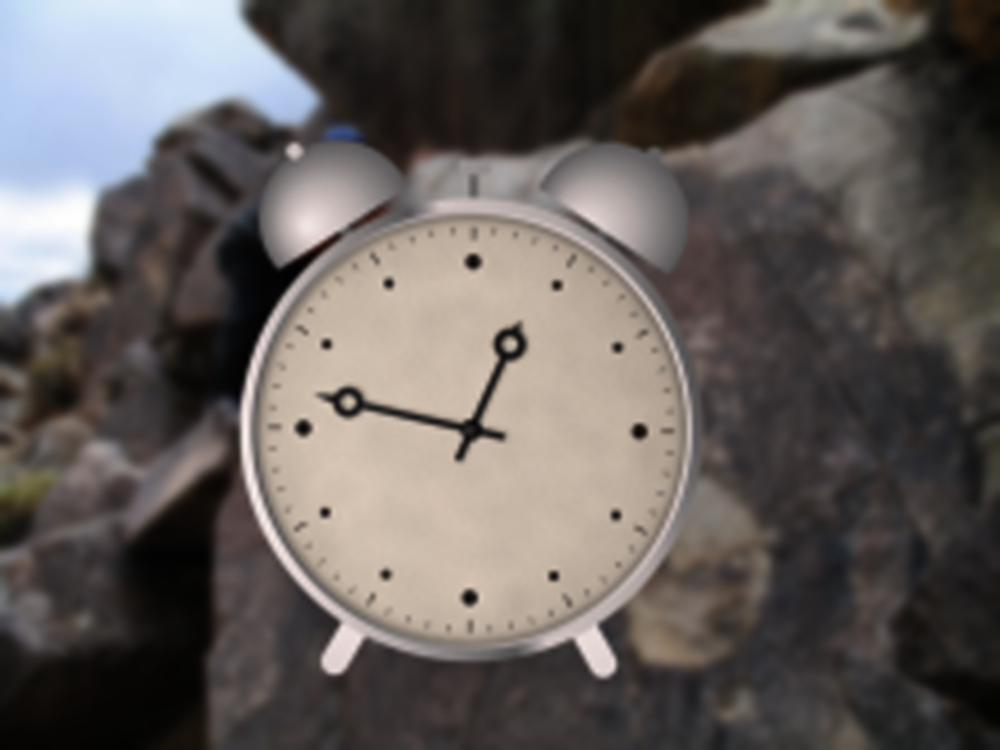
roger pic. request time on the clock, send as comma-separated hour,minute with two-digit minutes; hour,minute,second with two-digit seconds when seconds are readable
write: 12,47
